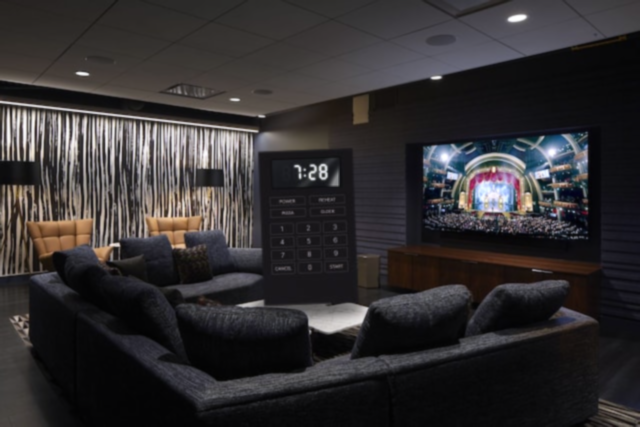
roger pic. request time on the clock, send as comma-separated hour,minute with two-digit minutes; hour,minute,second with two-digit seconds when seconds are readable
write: 7,28
